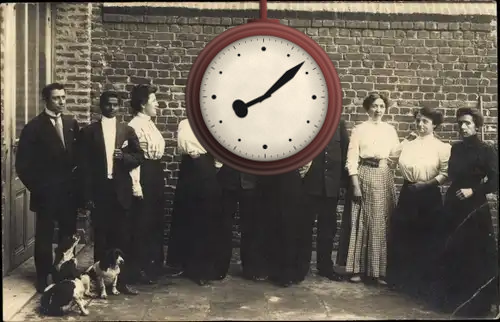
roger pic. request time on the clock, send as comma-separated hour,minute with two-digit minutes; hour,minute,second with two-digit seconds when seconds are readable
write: 8,08
